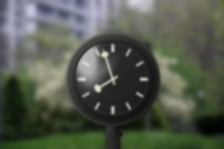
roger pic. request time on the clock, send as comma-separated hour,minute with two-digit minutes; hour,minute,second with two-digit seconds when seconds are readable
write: 7,57
